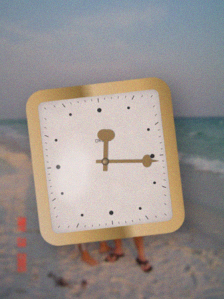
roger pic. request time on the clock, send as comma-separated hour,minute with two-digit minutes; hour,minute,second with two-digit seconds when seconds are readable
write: 12,16
